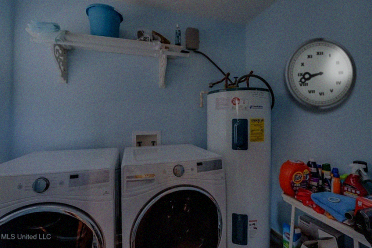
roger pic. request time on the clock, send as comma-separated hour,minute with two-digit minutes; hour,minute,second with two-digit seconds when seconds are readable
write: 8,42
